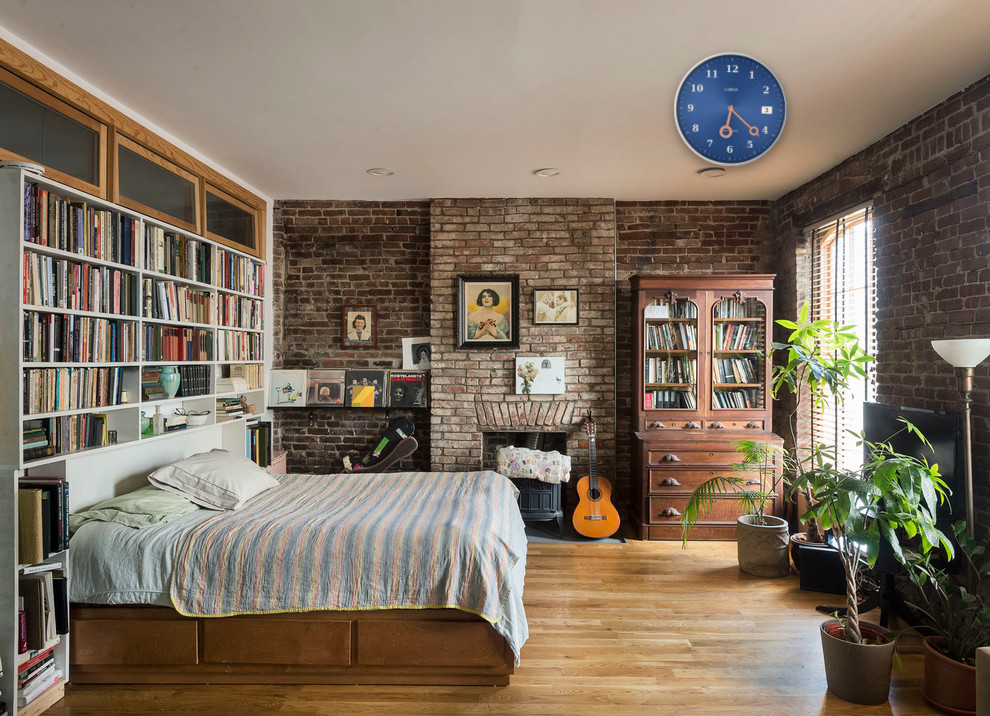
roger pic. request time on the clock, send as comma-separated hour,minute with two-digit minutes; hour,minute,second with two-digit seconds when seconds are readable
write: 6,22
